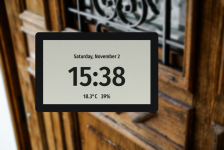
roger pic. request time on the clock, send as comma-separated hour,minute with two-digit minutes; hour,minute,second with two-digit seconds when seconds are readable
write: 15,38
